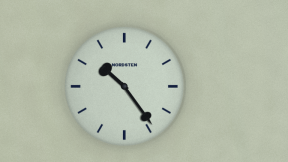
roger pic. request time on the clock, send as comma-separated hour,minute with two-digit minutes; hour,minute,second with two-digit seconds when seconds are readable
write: 10,24
